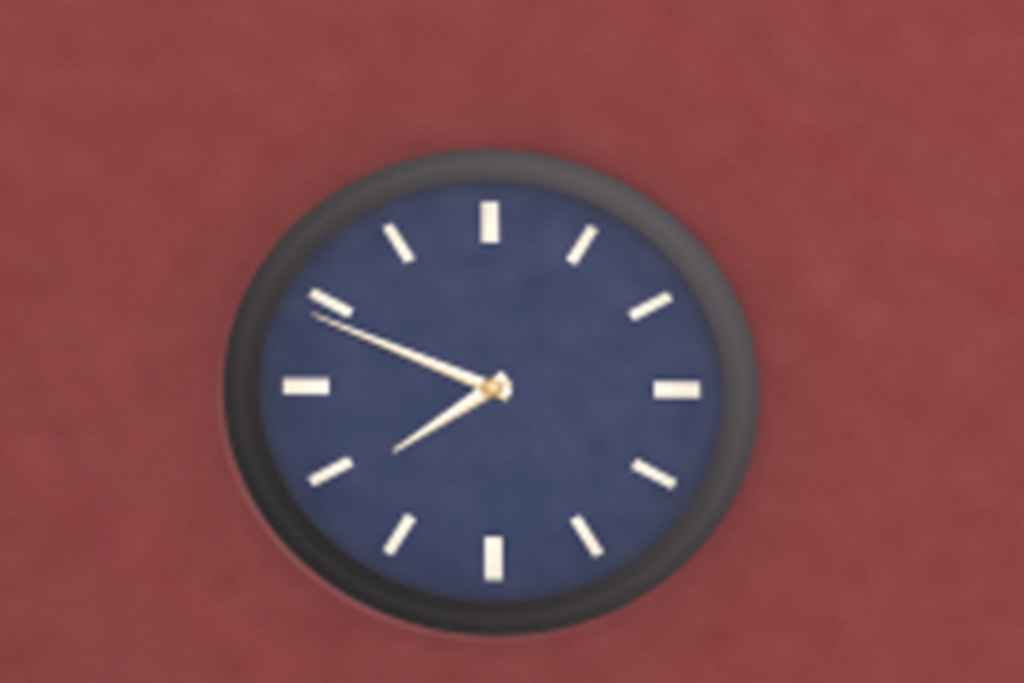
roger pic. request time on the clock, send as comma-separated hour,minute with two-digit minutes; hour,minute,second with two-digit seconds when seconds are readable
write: 7,49
